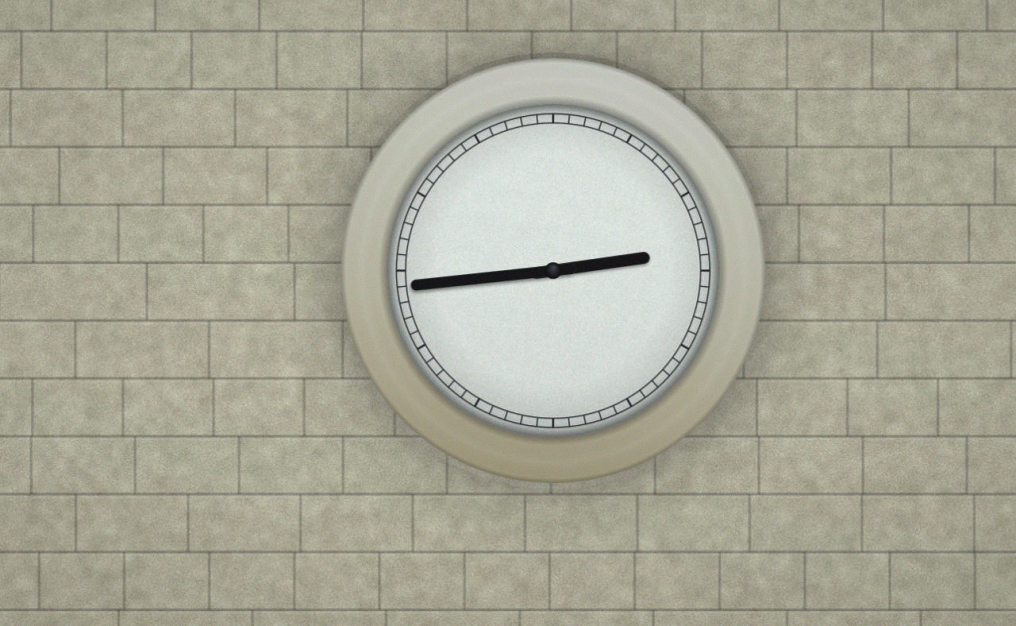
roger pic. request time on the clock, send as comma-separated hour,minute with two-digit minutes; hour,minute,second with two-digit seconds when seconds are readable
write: 2,44
